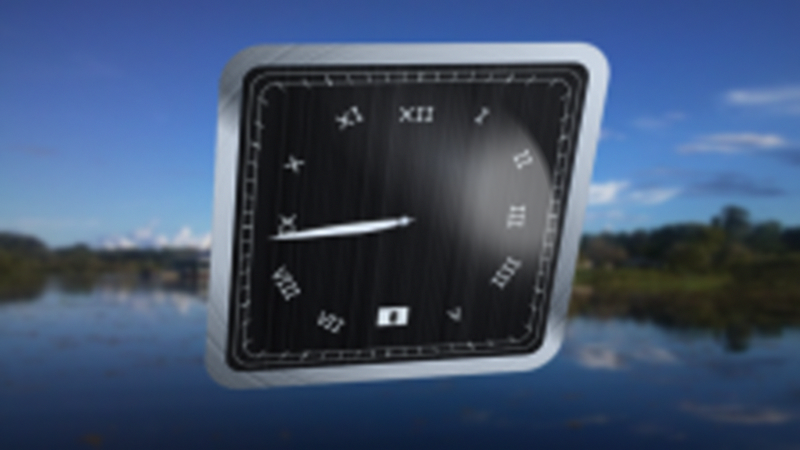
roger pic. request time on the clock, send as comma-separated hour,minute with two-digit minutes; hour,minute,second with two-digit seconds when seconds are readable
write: 8,44
